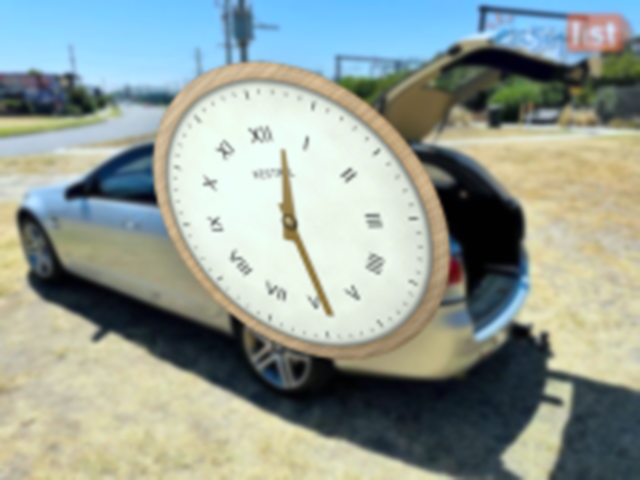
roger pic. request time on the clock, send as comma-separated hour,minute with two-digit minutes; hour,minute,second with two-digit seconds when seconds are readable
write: 12,29
